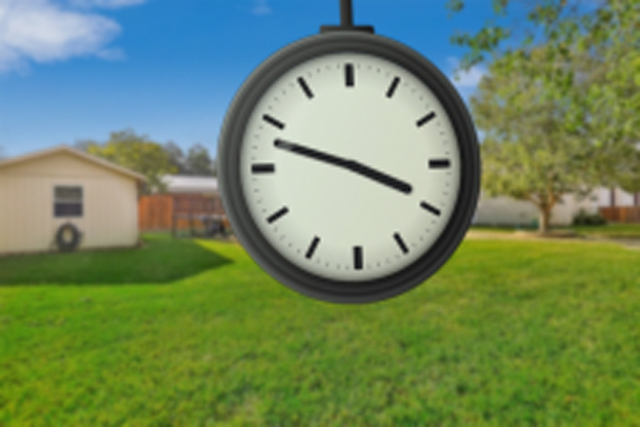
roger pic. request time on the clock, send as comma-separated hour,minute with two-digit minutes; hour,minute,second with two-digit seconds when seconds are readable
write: 3,48
